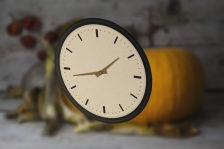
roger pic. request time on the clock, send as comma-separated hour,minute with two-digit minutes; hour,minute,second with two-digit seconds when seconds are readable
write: 1,43
